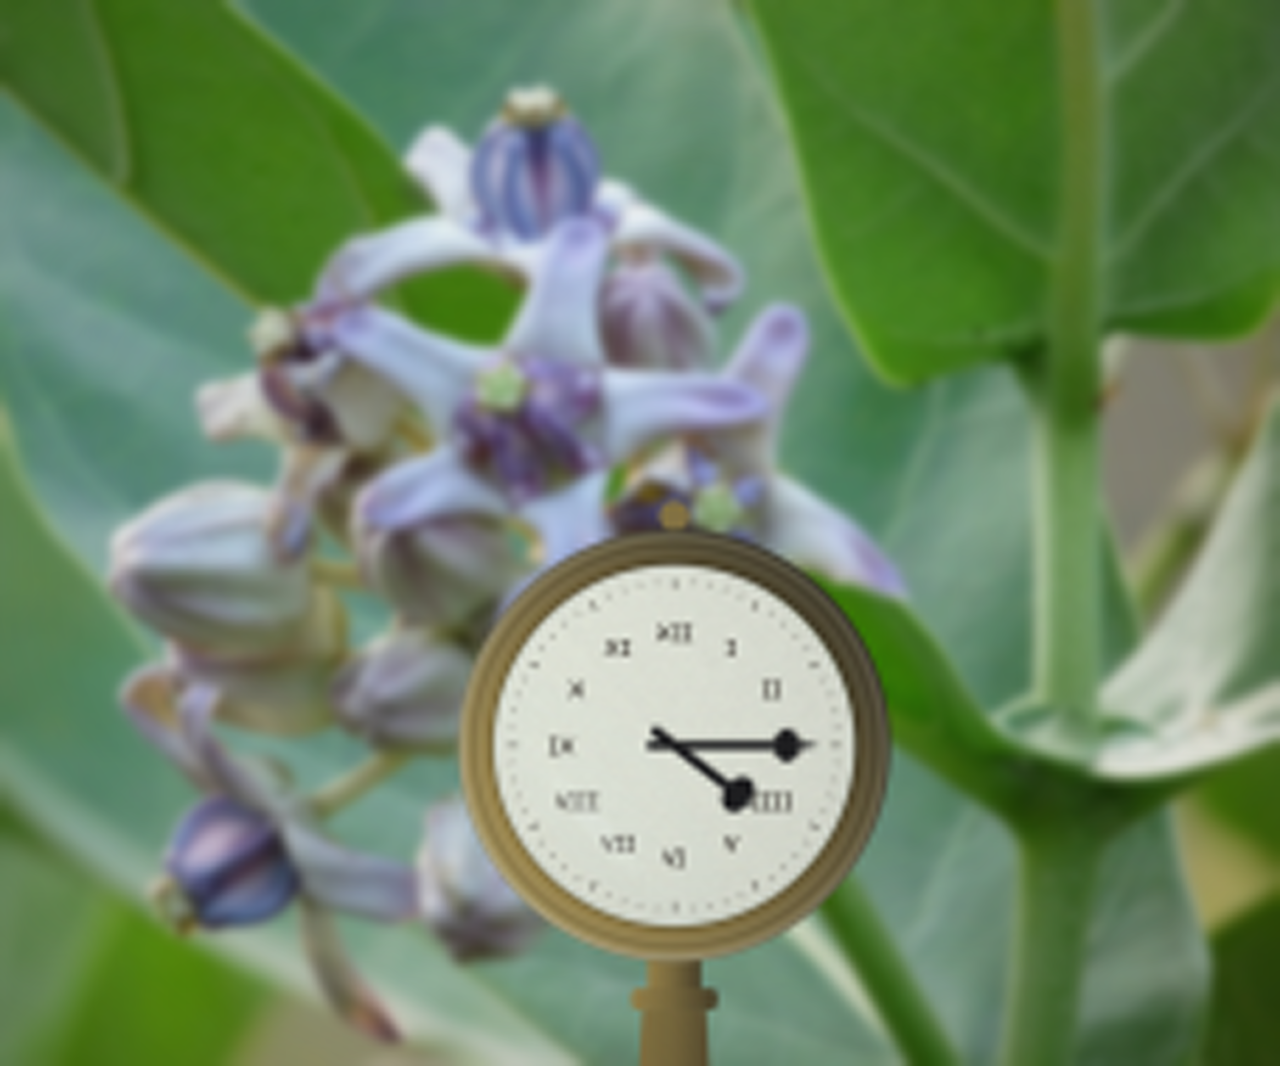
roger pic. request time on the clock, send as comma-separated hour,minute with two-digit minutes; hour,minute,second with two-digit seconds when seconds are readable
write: 4,15
